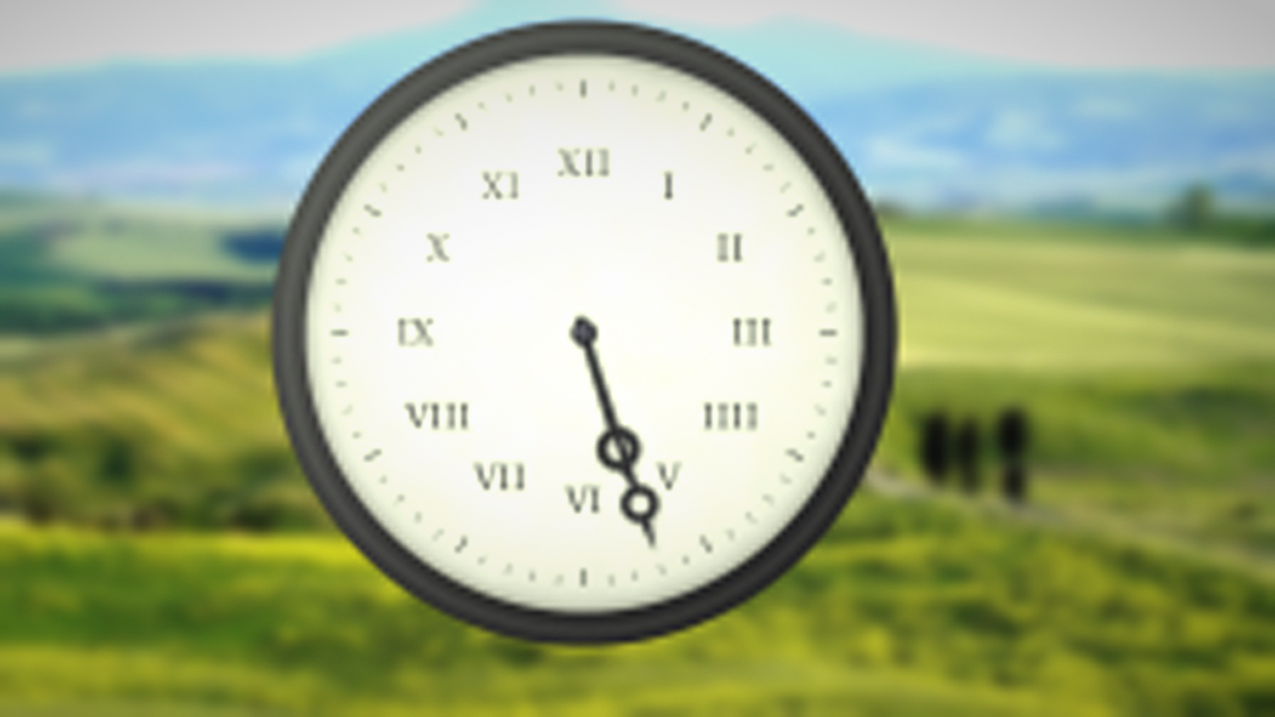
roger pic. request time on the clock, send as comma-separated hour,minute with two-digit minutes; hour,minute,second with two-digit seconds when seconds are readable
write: 5,27
